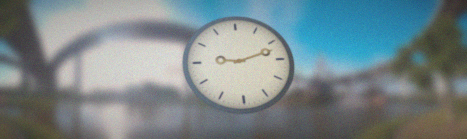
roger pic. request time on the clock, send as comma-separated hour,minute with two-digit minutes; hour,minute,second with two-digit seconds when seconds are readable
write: 9,12
